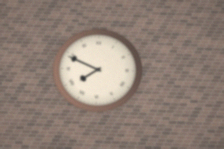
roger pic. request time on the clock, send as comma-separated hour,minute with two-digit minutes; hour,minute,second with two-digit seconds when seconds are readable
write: 7,49
